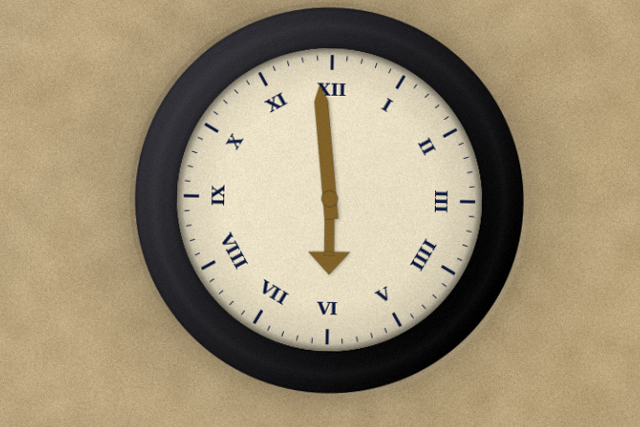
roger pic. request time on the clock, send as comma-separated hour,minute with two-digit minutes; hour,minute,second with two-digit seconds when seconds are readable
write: 5,59
